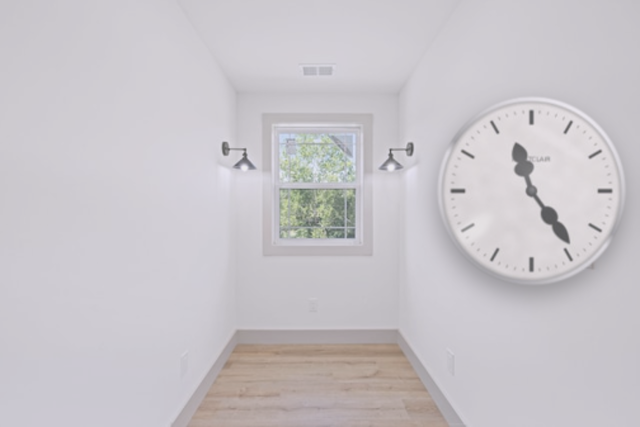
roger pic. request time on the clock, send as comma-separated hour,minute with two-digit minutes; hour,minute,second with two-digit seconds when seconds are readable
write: 11,24
